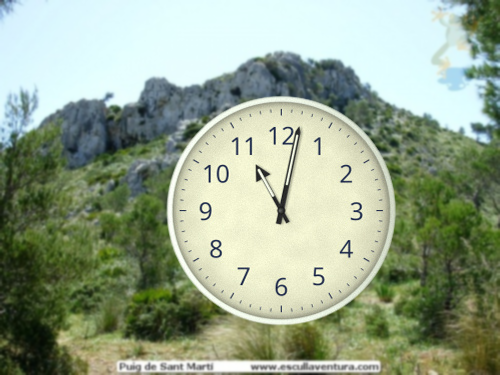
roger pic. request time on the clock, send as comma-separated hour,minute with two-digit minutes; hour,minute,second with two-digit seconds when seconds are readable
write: 11,02
